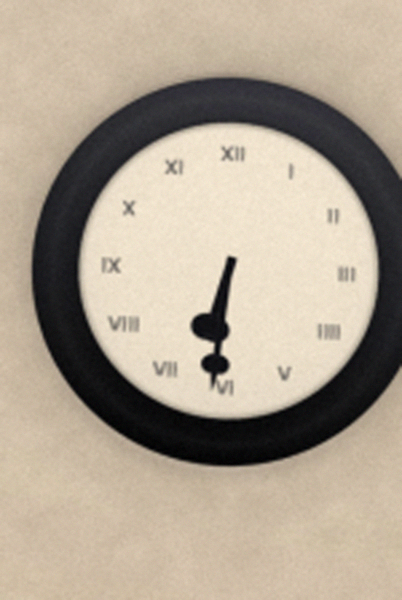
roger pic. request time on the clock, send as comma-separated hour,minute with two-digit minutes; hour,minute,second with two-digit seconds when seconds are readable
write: 6,31
